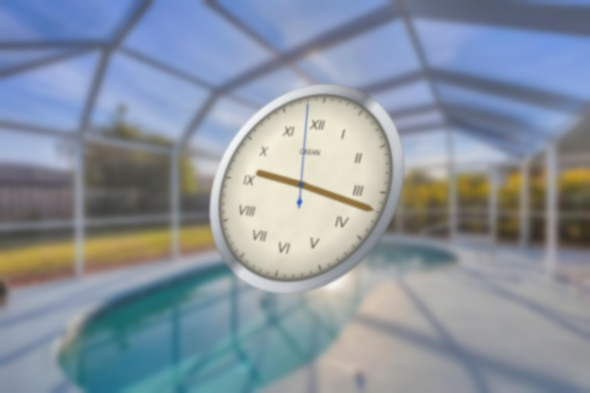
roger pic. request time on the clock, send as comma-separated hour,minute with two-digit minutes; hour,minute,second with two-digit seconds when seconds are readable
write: 9,16,58
